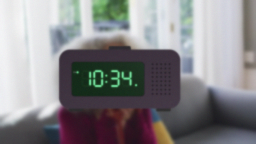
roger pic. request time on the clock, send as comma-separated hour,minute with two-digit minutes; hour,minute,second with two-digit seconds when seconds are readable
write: 10,34
